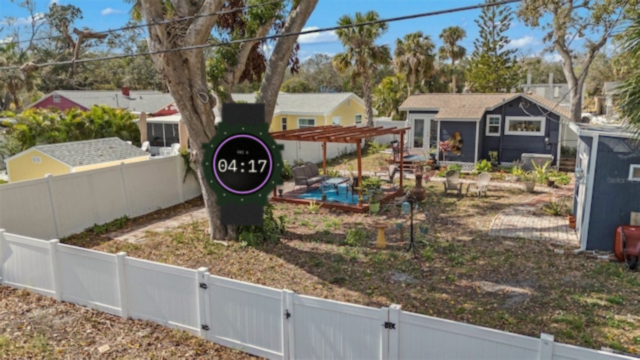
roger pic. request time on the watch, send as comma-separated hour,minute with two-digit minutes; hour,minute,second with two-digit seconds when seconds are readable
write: 4,17
